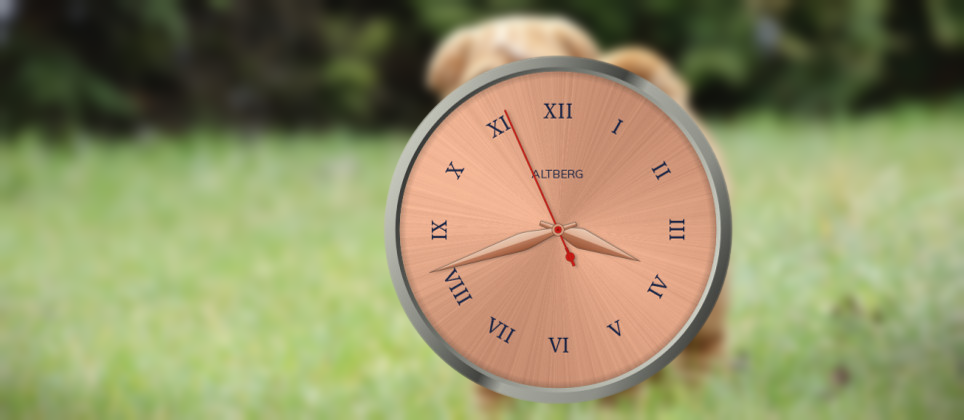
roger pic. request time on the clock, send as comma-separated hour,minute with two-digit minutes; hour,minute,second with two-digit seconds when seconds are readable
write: 3,41,56
